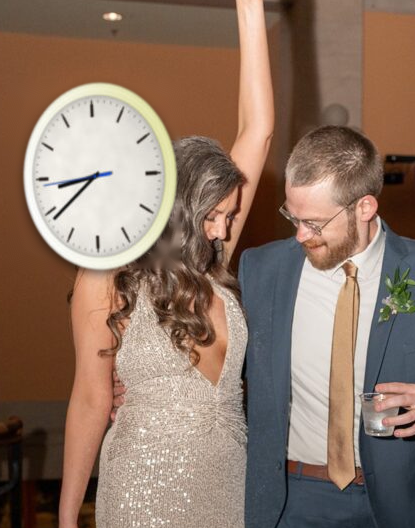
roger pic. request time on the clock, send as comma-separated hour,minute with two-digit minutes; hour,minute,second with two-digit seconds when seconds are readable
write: 8,38,44
